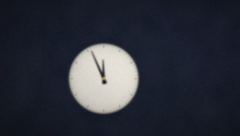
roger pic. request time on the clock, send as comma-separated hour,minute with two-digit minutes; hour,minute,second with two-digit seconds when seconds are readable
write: 11,56
